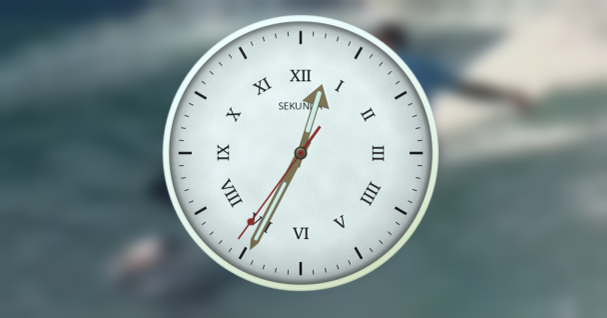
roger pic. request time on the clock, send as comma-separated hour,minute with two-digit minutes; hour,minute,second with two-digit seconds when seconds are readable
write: 12,34,36
